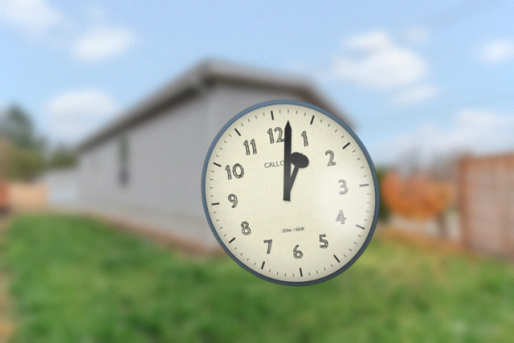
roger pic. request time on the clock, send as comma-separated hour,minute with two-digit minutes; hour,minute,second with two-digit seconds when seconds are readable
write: 1,02
